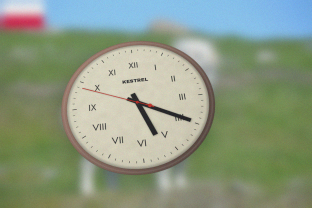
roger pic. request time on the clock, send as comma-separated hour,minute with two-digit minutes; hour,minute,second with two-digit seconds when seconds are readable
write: 5,19,49
